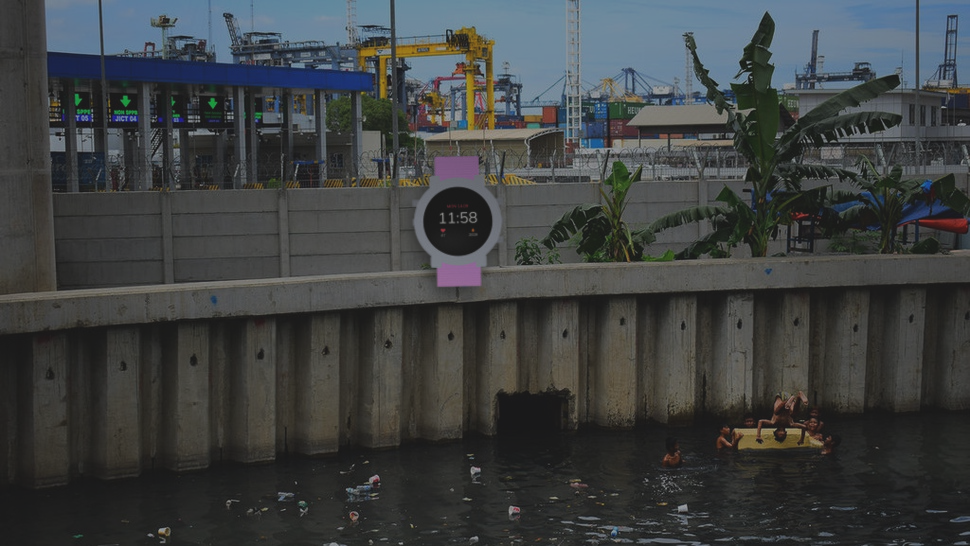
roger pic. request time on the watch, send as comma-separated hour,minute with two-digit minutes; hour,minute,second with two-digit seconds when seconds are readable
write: 11,58
